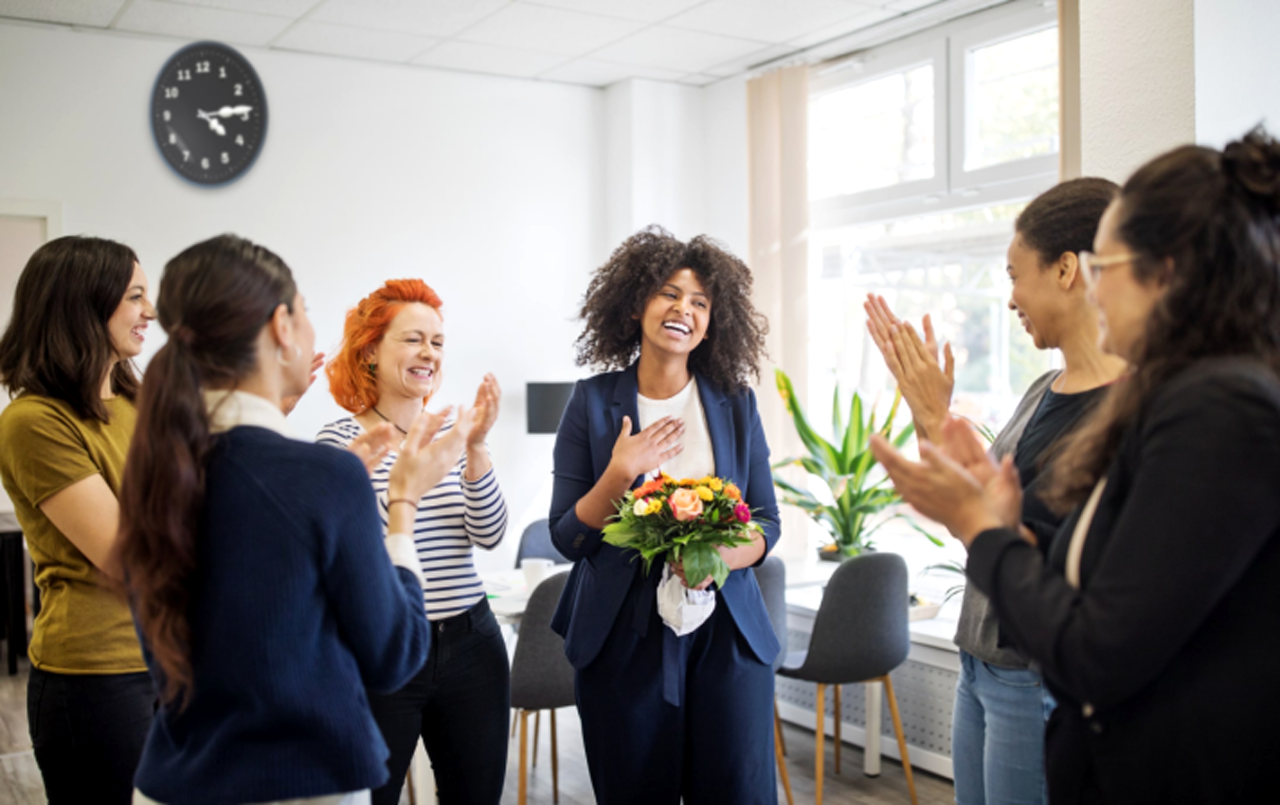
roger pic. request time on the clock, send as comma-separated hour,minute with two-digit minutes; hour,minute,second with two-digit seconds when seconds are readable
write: 4,14
